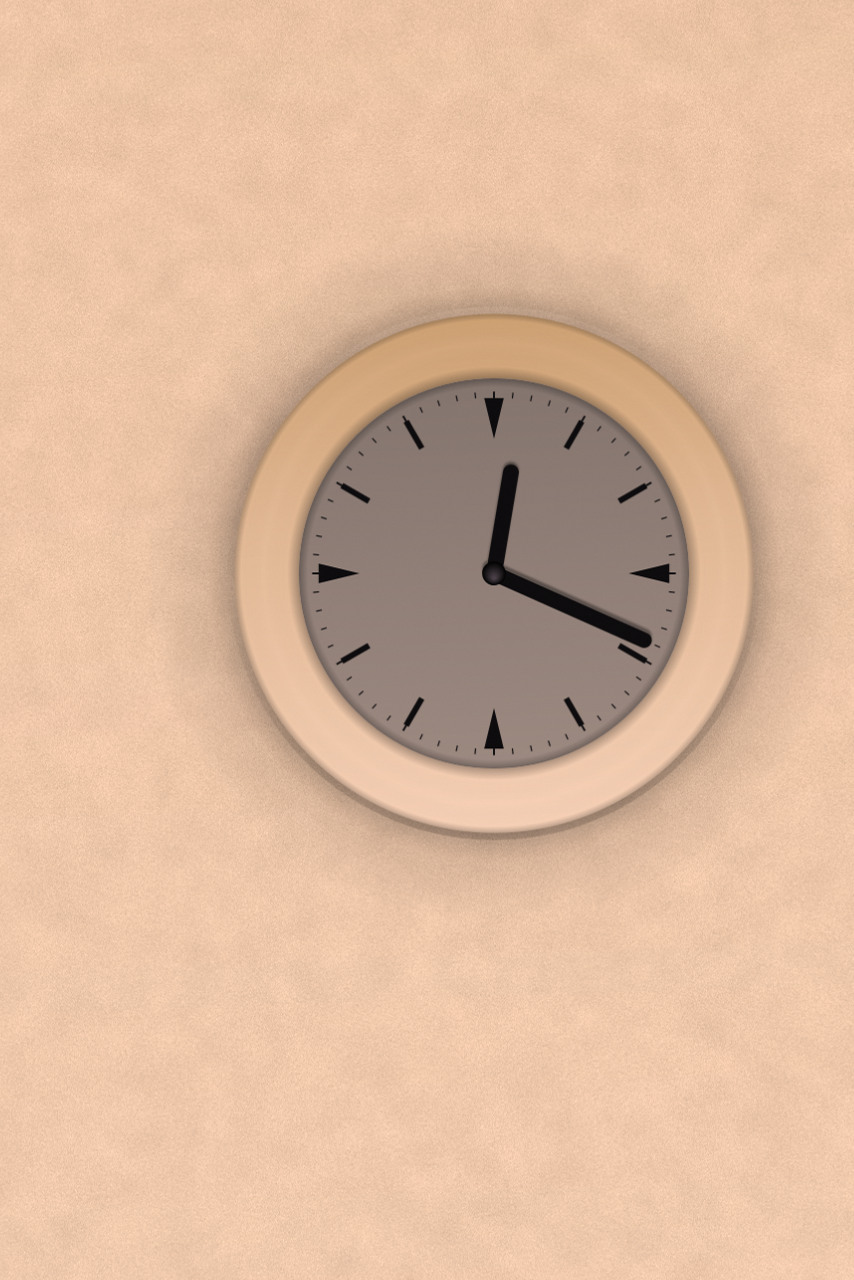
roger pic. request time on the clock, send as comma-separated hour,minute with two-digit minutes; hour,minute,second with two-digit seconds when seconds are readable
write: 12,19
